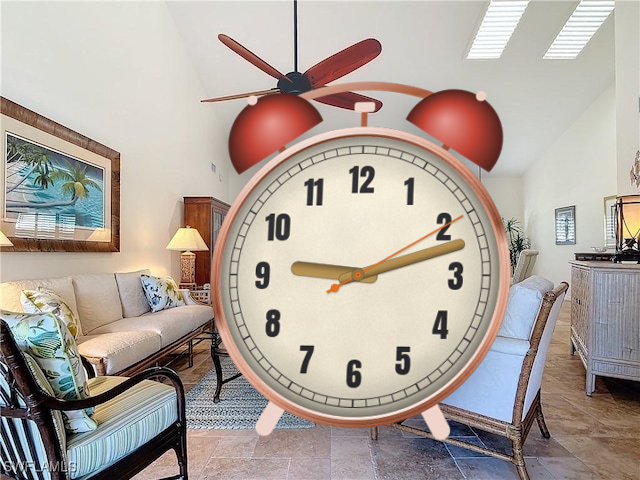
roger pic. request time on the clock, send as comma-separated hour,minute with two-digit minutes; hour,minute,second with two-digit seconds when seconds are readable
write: 9,12,10
